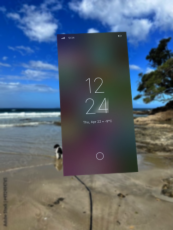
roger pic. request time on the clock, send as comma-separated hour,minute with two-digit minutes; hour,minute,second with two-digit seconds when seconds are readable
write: 12,24
